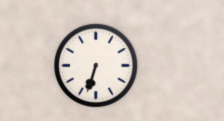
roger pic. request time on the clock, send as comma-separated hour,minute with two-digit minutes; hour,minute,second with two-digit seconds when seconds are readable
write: 6,33
